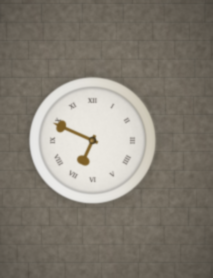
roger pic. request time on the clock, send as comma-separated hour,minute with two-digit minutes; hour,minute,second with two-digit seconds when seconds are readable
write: 6,49
